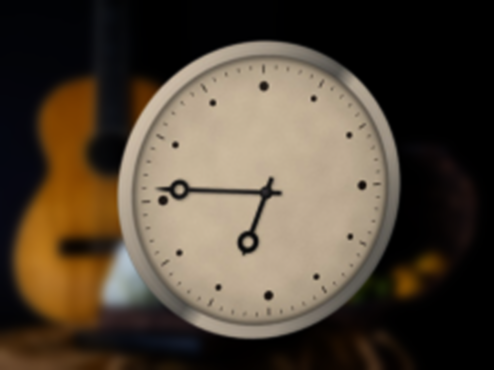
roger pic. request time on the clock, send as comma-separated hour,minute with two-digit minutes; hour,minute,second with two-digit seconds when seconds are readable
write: 6,46
